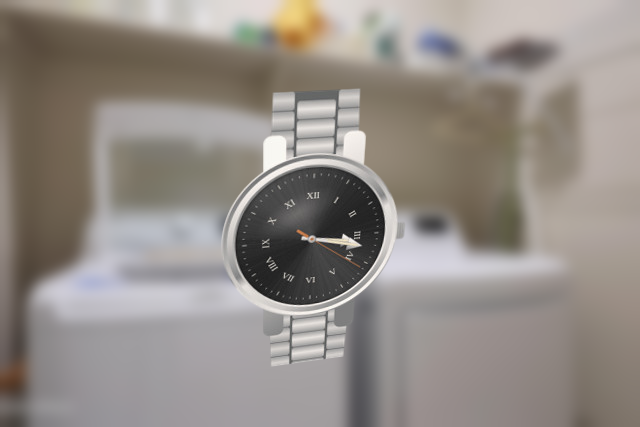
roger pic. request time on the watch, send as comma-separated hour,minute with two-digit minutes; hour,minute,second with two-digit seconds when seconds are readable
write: 3,17,21
